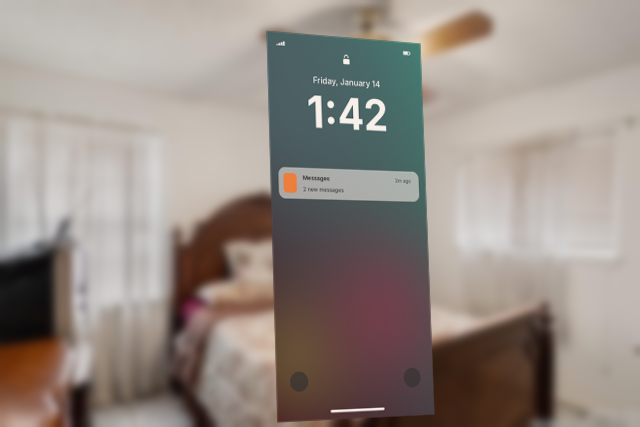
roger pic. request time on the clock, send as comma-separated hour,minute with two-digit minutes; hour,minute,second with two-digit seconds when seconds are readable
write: 1,42
